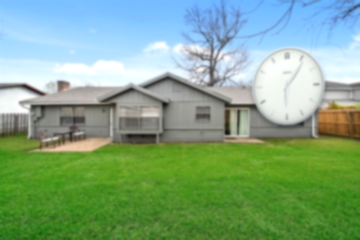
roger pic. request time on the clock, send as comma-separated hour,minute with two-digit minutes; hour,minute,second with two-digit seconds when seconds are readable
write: 6,06
